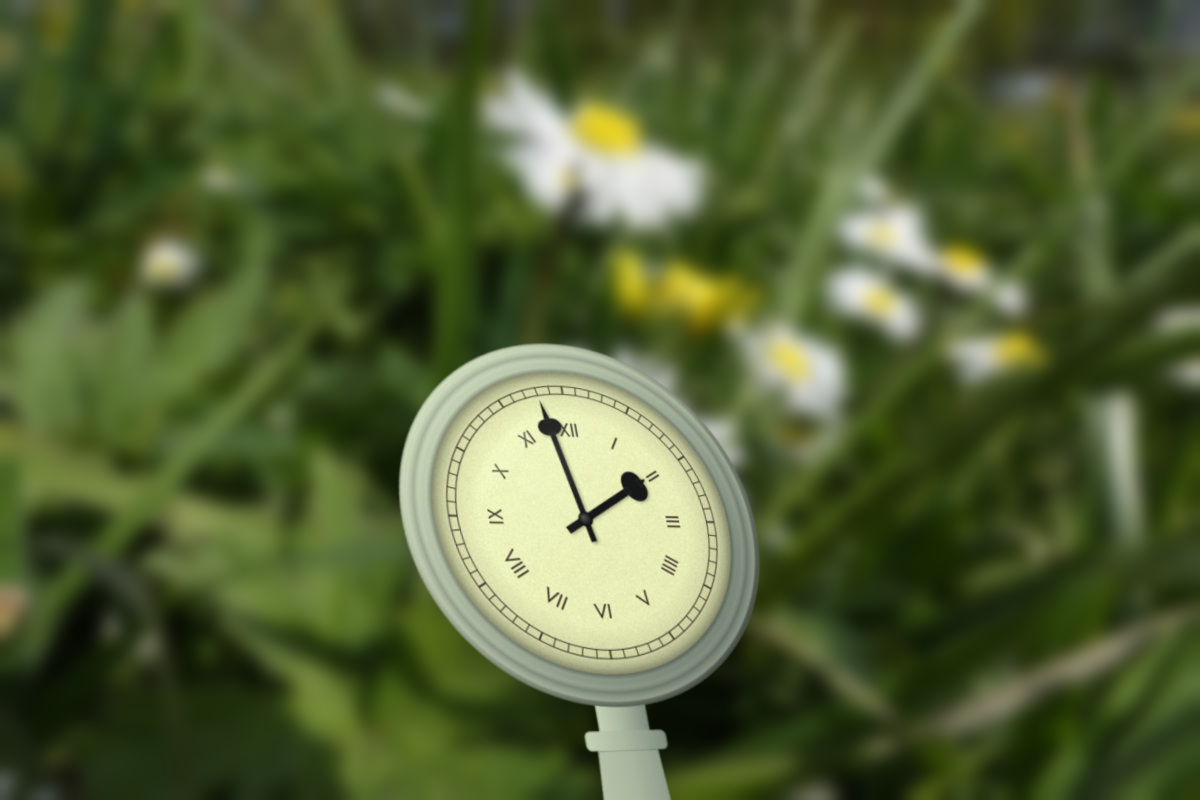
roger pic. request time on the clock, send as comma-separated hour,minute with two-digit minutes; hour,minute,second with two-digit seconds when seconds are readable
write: 1,58
